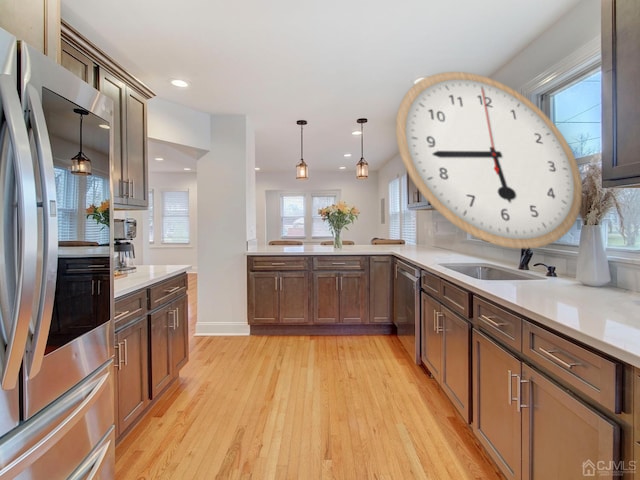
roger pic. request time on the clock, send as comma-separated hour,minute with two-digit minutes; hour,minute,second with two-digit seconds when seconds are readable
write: 5,43,00
